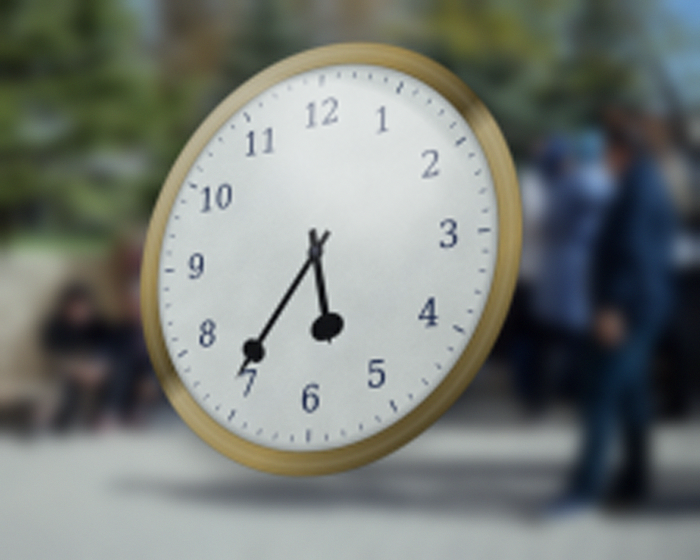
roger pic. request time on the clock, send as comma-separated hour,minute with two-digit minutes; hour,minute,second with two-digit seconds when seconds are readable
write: 5,36
